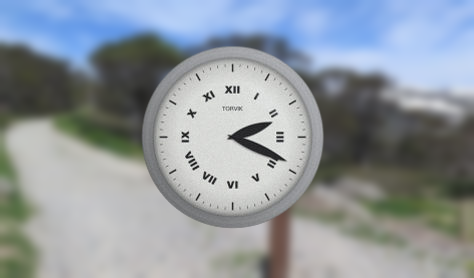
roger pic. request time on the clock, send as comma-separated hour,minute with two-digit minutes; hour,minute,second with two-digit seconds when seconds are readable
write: 2,19
